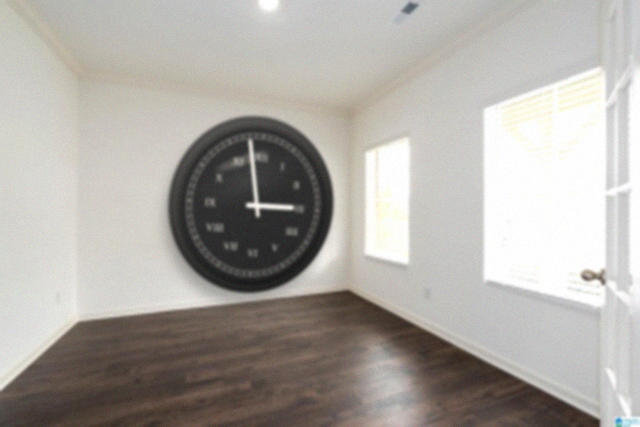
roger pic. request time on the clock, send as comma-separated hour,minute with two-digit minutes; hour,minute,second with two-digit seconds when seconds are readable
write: 2,58
